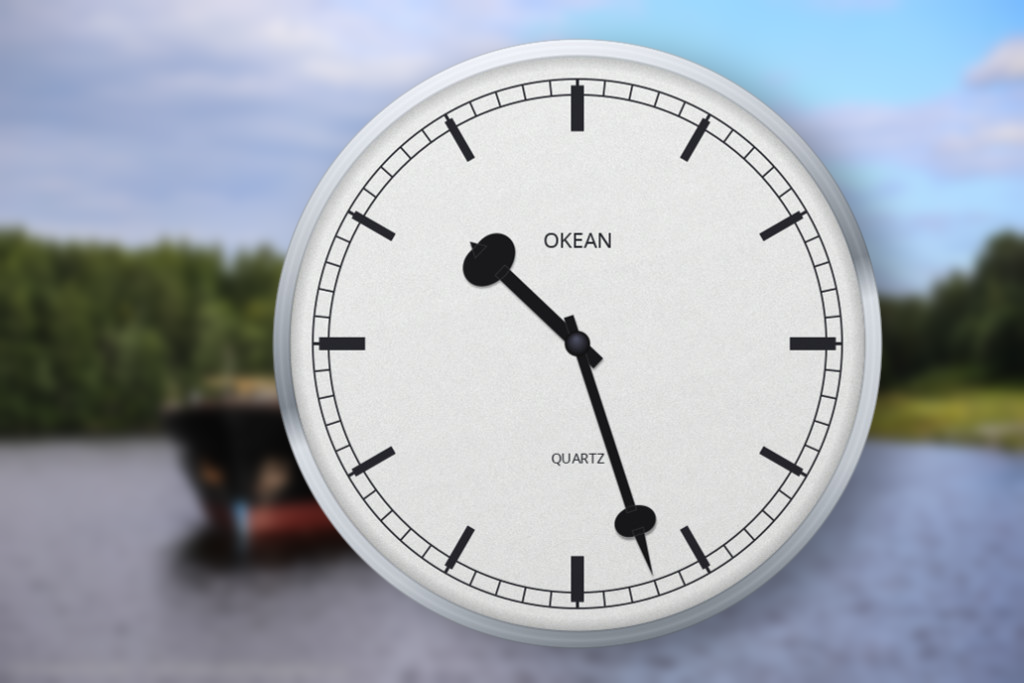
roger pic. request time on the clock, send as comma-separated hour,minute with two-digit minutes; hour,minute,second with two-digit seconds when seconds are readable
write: 10,27
